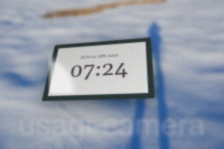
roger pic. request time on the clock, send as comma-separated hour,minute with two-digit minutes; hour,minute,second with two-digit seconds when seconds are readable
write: 7,24
